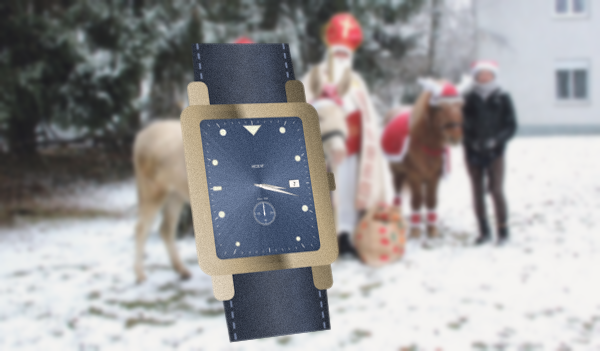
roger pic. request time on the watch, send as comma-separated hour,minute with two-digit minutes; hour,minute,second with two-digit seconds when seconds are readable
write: 3,18
